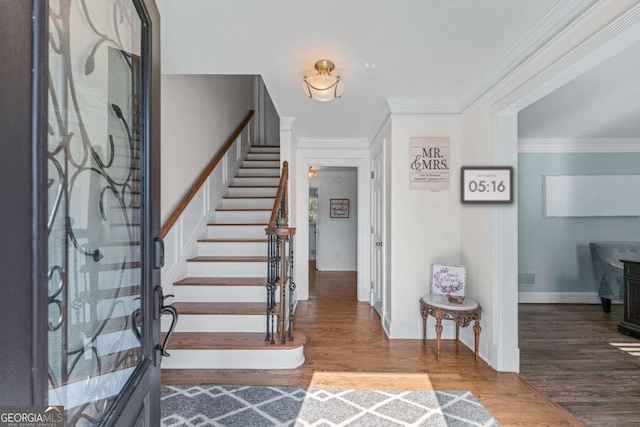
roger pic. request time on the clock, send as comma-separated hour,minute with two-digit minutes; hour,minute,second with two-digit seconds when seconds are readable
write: 5,16
